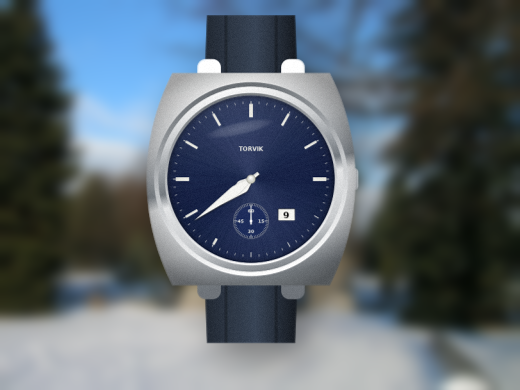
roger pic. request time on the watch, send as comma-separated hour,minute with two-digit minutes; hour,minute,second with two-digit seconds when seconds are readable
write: 7,39
